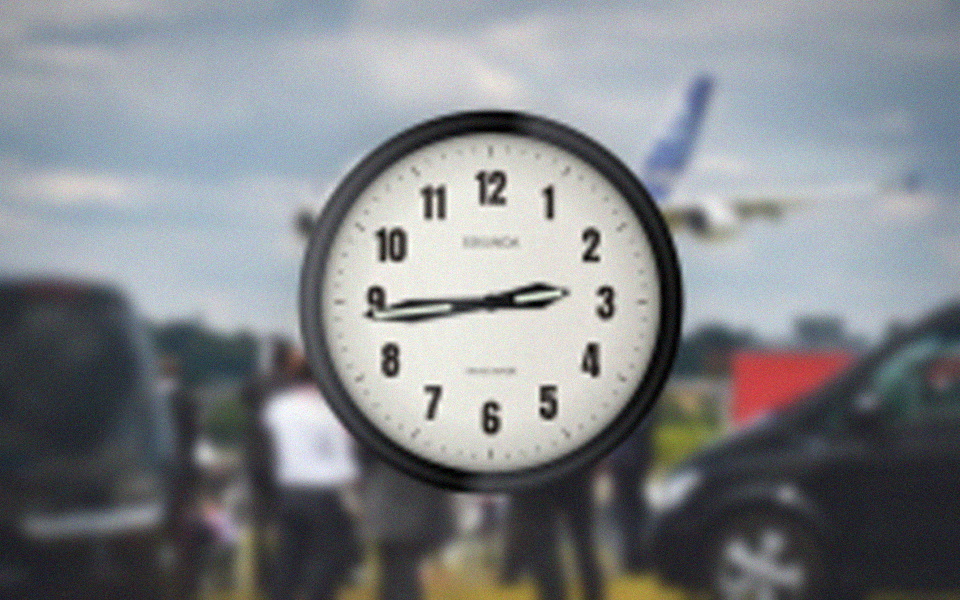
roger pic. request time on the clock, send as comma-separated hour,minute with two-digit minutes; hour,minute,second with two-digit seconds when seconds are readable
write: 2,44
